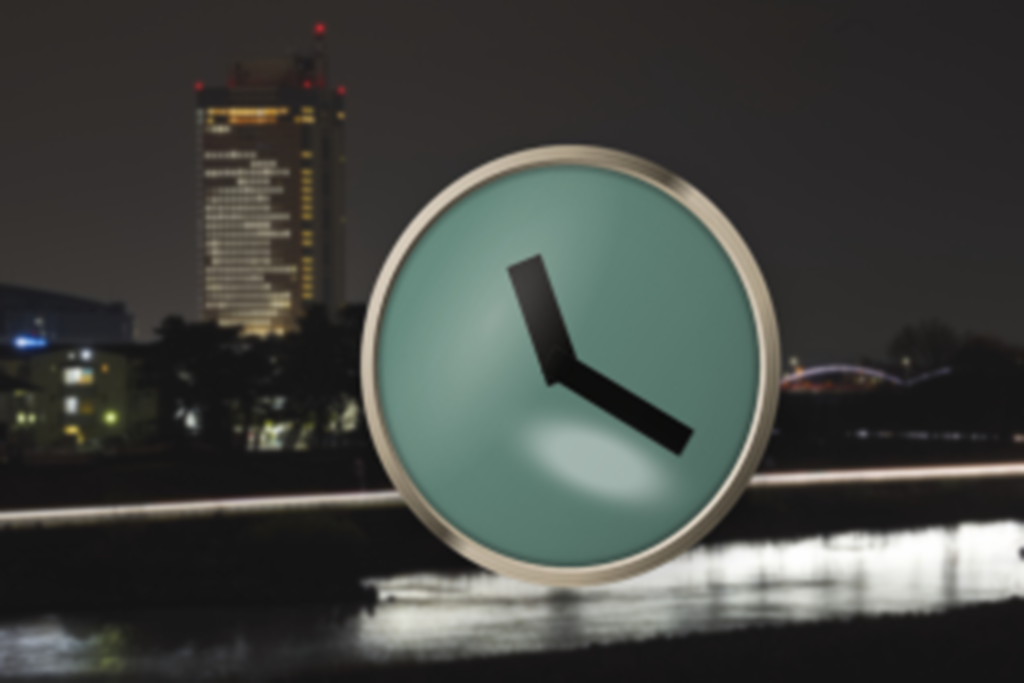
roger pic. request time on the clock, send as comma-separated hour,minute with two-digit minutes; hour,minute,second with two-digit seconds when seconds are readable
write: 11,20
